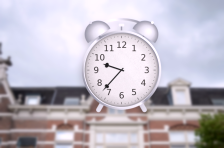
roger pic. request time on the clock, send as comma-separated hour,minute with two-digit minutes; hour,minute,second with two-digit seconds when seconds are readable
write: 9,37
